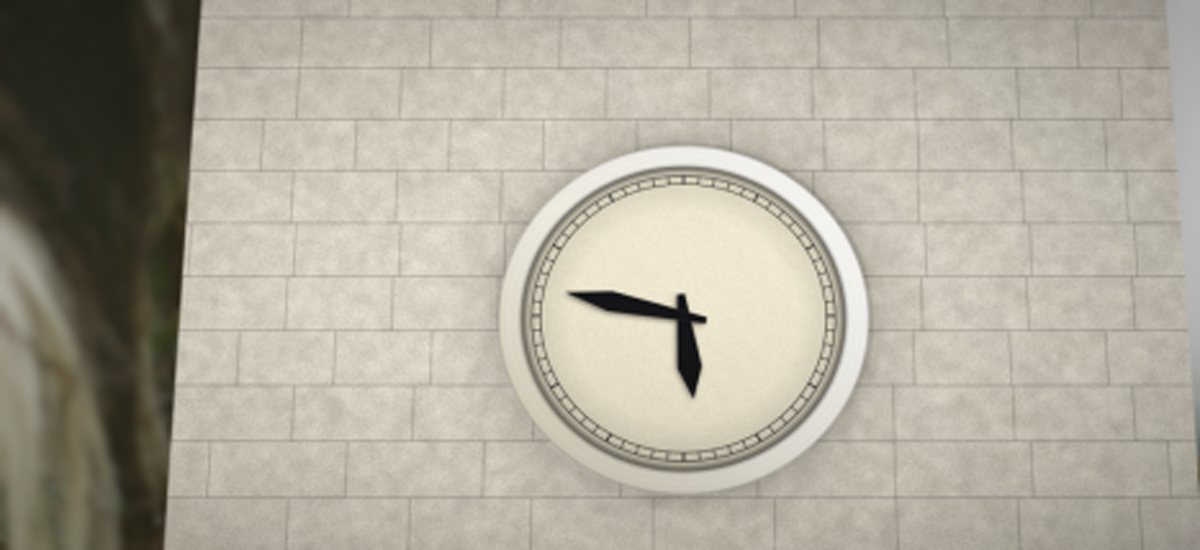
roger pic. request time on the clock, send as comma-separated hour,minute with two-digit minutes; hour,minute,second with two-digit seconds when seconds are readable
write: 5,47
